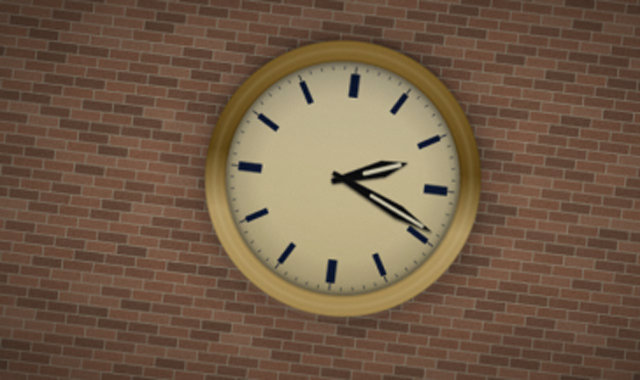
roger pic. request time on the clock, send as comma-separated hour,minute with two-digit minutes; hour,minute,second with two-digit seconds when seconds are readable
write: 2,19
